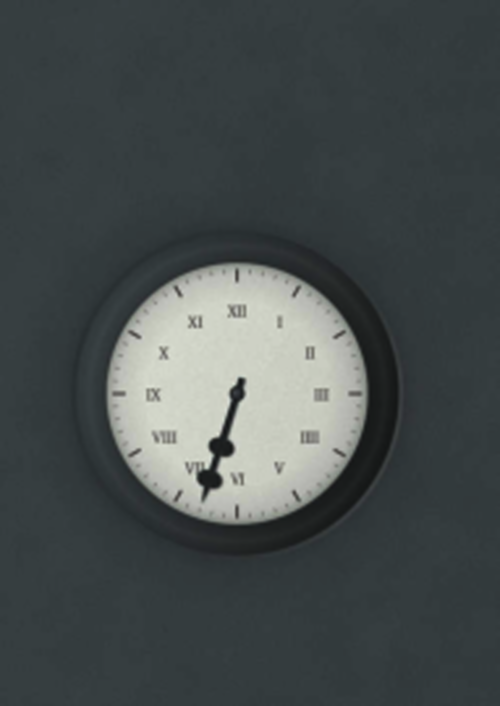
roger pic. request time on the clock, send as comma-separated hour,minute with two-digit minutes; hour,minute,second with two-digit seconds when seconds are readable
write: 6,33
